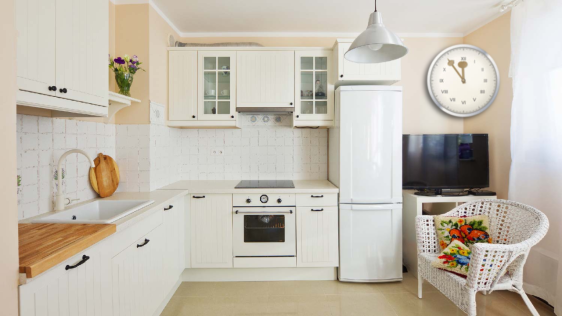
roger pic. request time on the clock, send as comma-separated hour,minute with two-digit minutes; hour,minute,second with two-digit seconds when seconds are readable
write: 11,54
